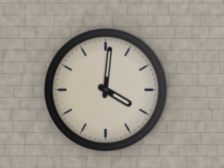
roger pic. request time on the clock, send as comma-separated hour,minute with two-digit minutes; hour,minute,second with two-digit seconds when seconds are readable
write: 4,01
